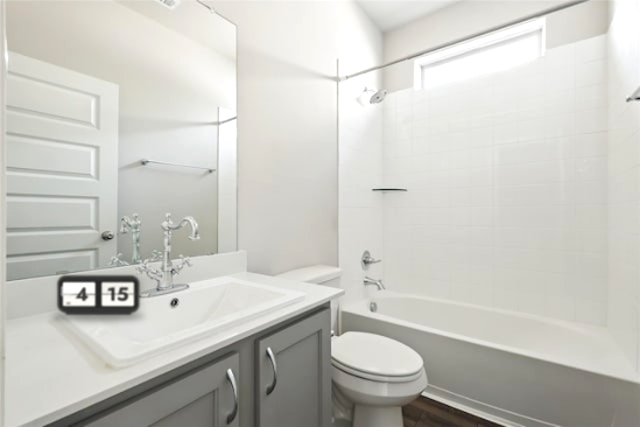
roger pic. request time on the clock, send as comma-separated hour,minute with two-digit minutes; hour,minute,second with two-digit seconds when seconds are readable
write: 4,15
